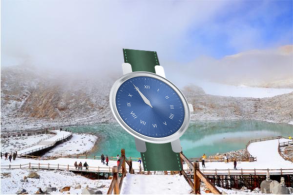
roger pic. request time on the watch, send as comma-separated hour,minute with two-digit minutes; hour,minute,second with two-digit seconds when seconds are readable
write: 10,55
